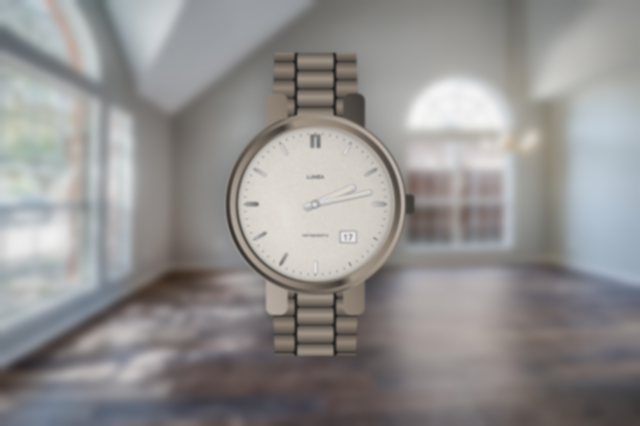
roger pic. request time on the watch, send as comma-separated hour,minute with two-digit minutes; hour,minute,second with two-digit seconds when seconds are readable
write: 2,13
